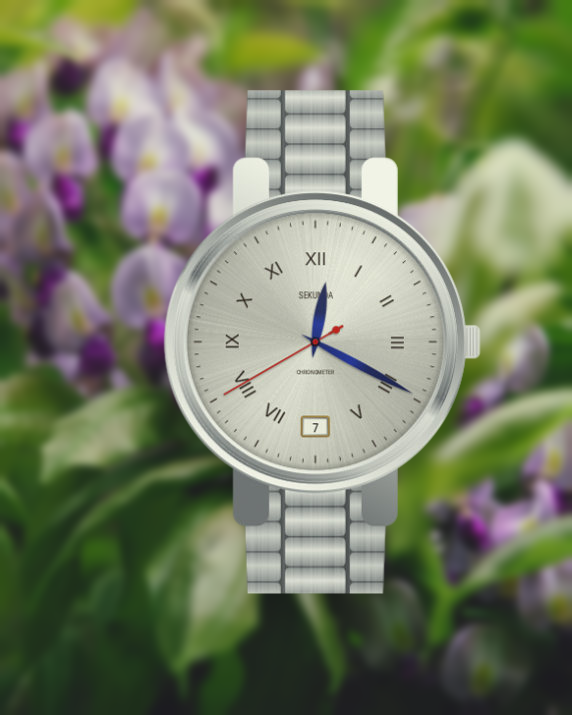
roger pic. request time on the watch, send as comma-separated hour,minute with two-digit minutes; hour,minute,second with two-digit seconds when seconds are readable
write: 12,19,40
